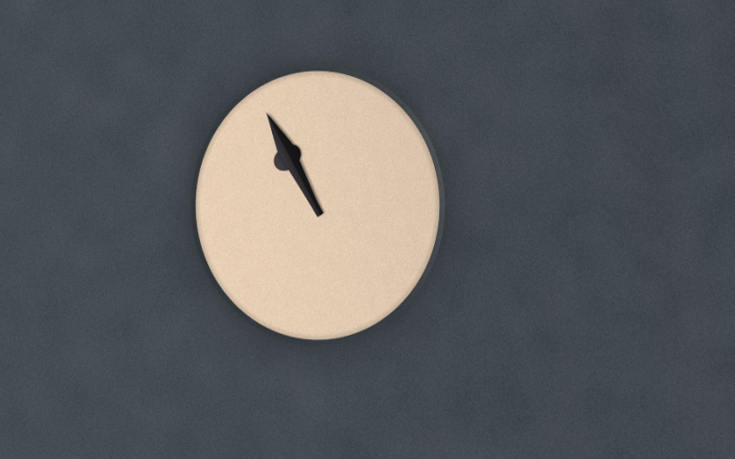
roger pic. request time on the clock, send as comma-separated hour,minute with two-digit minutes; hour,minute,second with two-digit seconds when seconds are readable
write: 10,55
